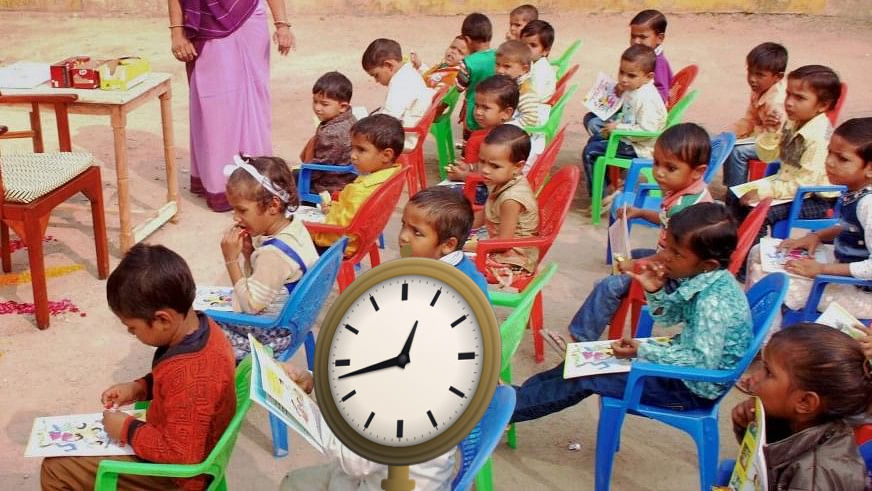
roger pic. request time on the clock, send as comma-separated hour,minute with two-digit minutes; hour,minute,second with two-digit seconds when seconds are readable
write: 12,43
